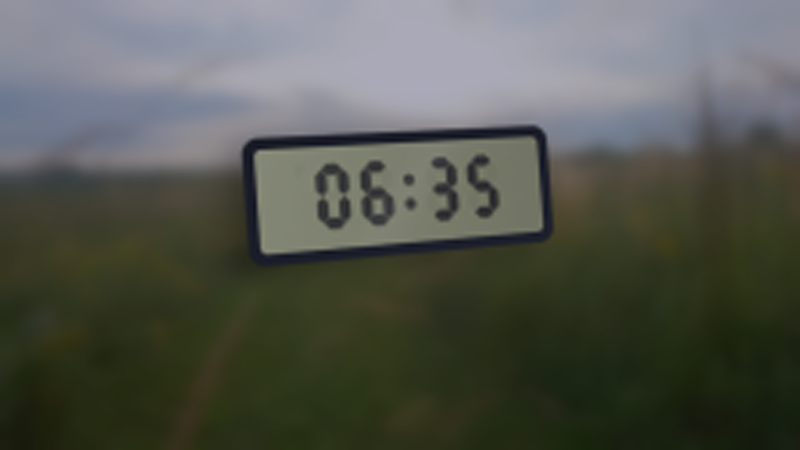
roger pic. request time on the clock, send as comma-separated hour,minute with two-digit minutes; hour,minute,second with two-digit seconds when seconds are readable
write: 6,35
